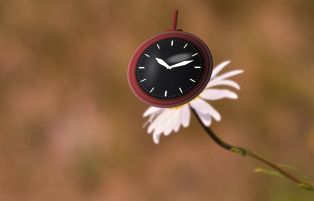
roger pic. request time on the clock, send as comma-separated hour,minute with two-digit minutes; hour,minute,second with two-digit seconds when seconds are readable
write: 10,12
